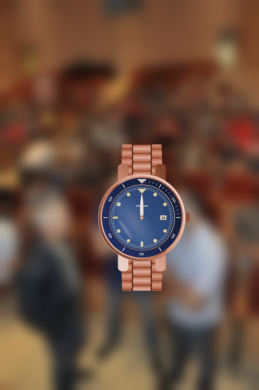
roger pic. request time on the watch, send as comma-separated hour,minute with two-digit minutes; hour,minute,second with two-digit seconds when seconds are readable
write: 12,00
